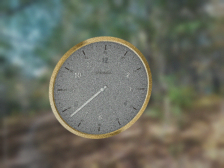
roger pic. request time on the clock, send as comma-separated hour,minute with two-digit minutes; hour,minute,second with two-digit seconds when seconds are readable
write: 7,38
